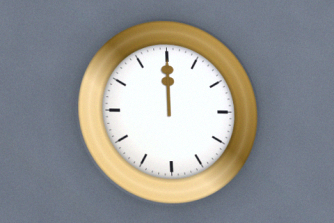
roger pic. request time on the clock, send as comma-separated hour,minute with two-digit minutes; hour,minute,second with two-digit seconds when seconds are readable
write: 12,00
